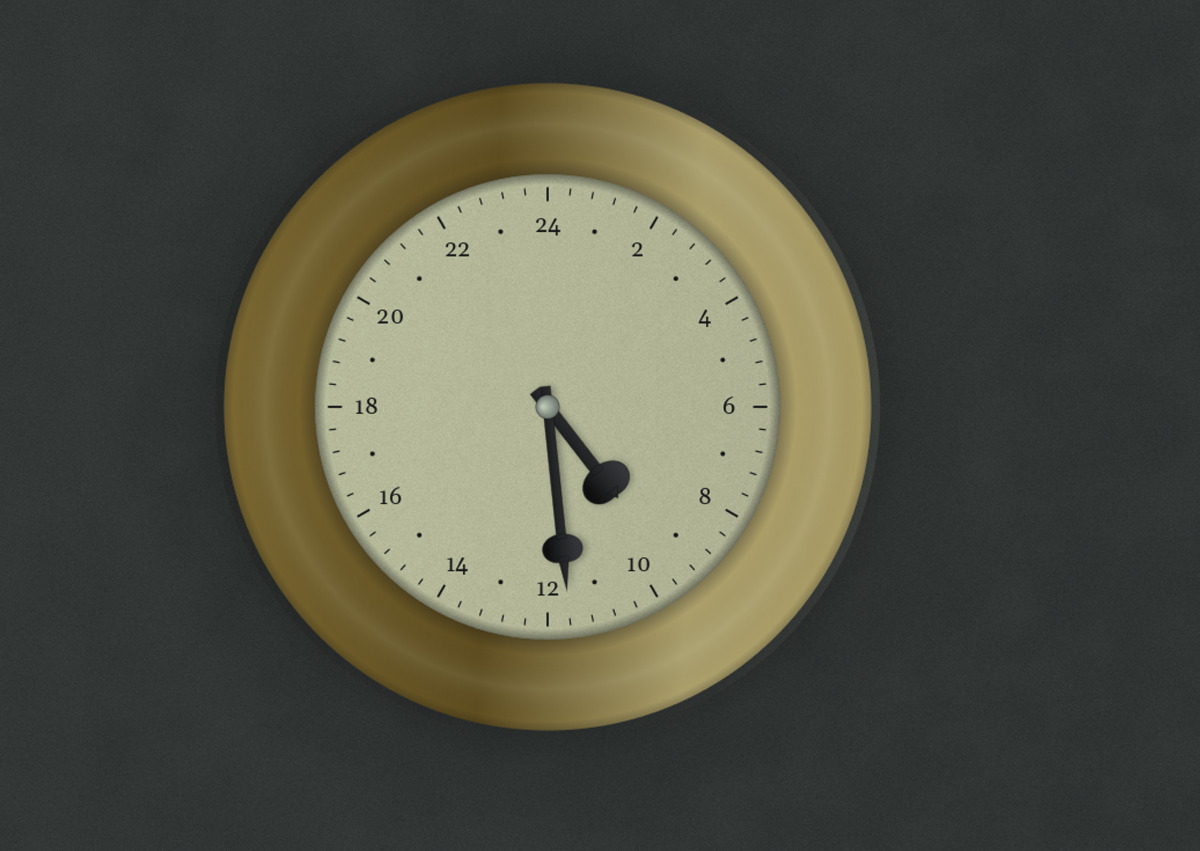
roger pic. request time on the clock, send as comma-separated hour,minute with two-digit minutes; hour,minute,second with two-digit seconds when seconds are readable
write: 9,29
